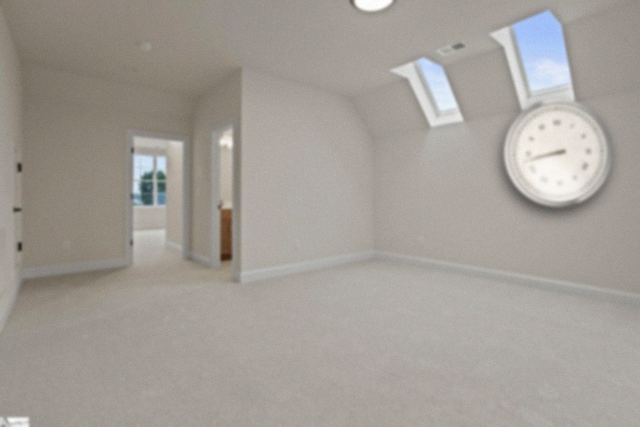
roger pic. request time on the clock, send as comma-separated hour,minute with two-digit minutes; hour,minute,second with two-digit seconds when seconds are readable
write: 8,43
